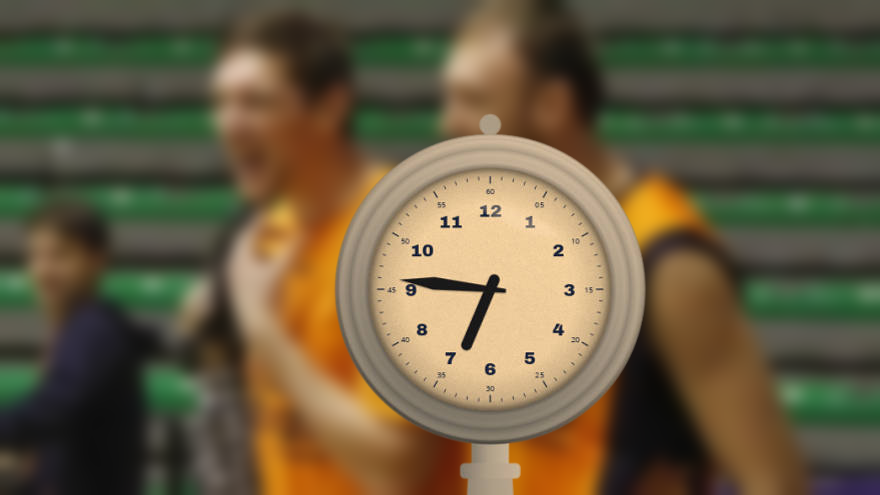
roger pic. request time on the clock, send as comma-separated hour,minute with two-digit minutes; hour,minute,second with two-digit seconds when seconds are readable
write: 6,46
